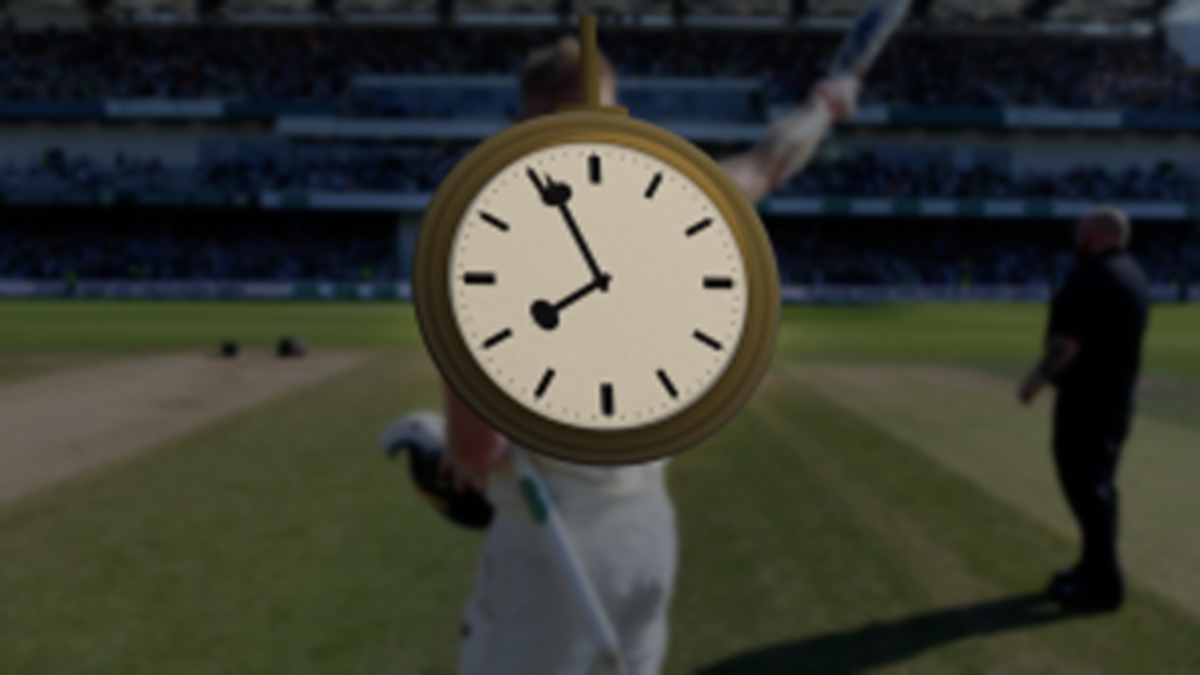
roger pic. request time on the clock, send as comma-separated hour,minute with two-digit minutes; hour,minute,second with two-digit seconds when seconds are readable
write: 7,56
